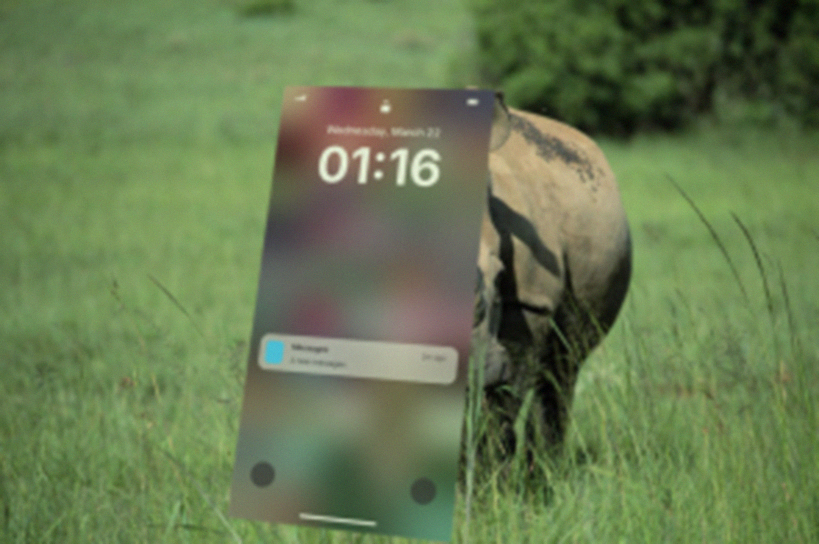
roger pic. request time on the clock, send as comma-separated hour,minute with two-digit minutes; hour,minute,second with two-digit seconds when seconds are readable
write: 1,16
